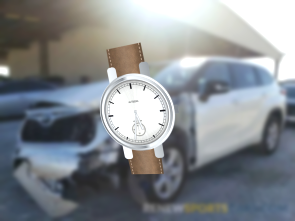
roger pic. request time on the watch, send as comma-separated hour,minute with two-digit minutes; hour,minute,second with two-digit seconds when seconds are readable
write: 5,32
